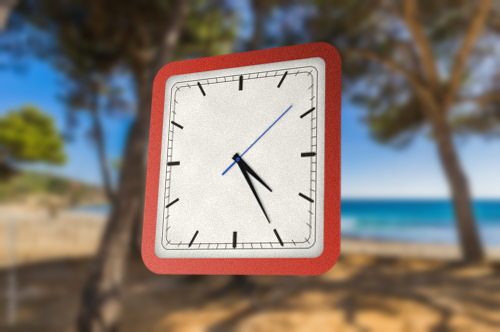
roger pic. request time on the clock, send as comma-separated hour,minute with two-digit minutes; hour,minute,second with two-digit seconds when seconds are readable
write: 4,25,08
